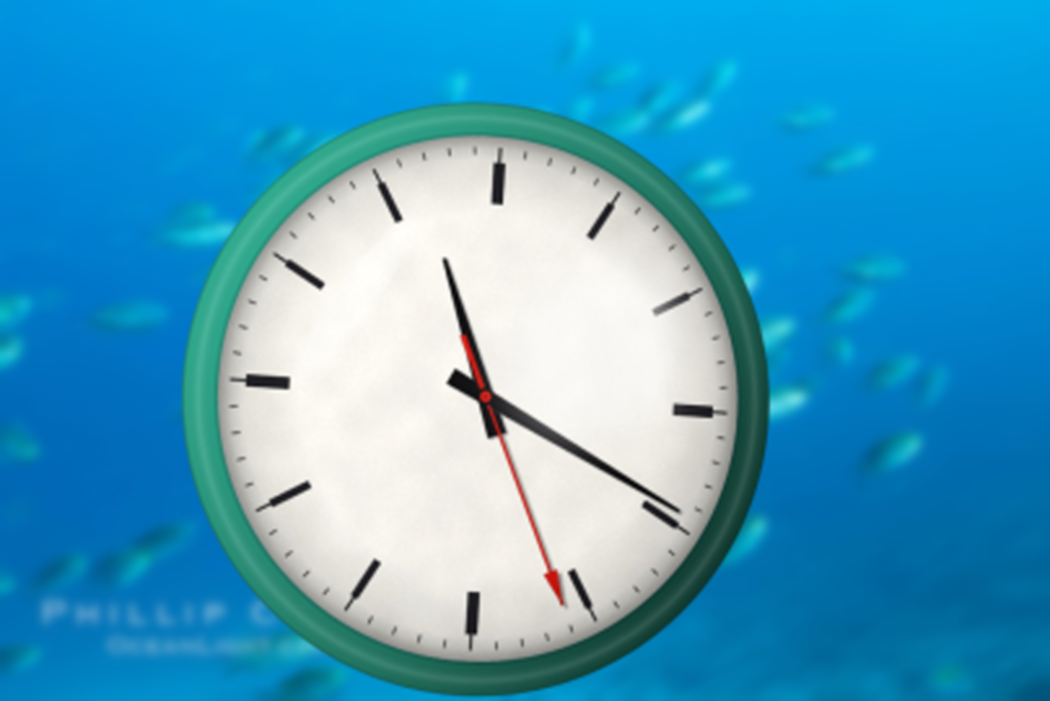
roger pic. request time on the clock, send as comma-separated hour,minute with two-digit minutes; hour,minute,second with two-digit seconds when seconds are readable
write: 11,19,26
